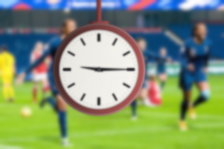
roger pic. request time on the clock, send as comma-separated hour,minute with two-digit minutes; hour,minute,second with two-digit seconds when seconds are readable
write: 9,15
